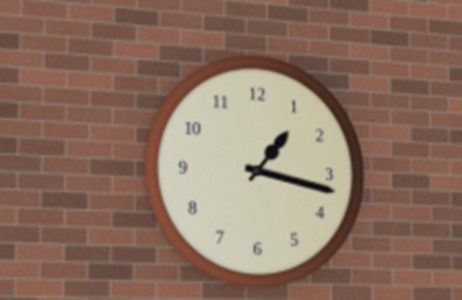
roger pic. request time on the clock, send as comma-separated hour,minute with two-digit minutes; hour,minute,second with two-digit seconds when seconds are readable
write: 1,17
